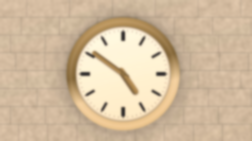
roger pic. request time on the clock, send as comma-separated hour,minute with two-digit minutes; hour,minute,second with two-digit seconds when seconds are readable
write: 4,51
